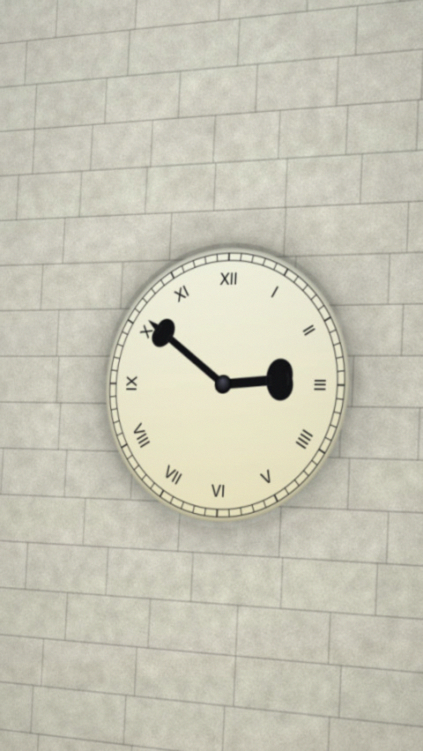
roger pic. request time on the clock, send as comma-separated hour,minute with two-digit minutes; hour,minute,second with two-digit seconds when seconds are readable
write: 2,51
